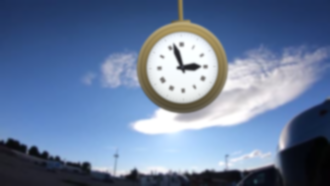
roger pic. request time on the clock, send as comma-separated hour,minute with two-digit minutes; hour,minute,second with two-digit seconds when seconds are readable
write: 2,57
